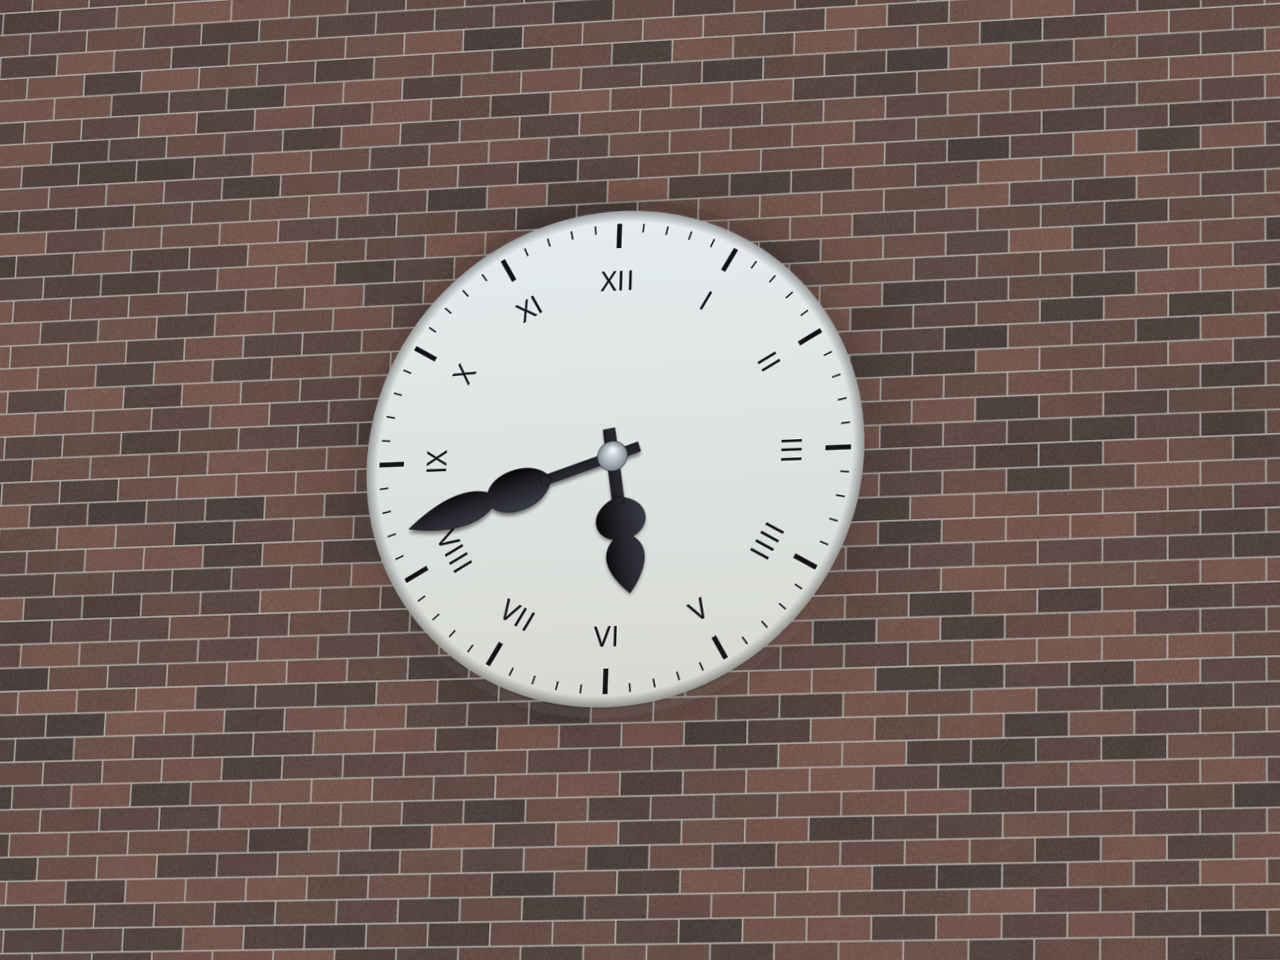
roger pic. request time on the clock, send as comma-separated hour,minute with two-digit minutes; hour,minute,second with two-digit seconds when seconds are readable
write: 5,42
